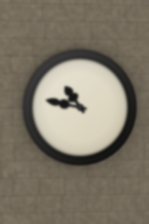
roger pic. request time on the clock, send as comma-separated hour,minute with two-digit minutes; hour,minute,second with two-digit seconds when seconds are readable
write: 10,47
